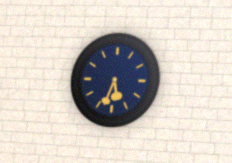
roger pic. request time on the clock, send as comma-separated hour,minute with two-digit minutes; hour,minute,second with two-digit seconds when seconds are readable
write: 5,33
